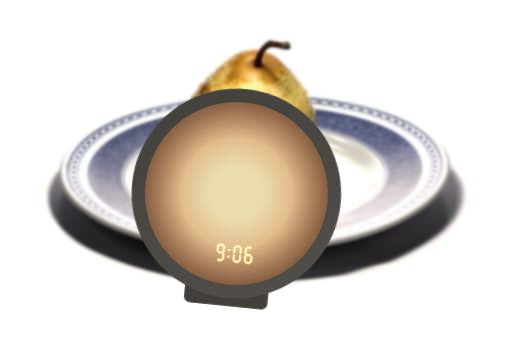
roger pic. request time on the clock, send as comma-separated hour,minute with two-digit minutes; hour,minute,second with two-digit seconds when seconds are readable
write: 9,06
